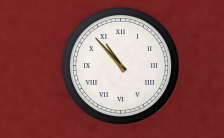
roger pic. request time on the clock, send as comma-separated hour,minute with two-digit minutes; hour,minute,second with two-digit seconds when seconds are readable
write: 10,53
